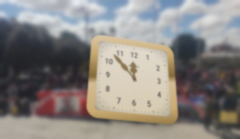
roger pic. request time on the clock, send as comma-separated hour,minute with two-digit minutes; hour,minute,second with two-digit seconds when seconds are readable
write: 11,53
